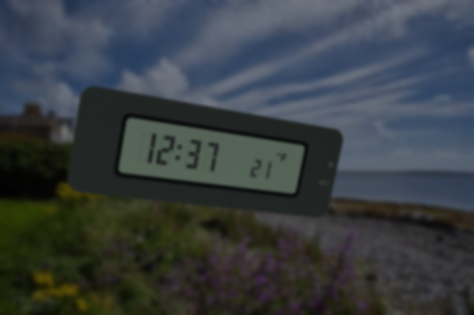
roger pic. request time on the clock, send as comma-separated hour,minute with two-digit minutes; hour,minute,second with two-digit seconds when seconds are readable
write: 12,37
